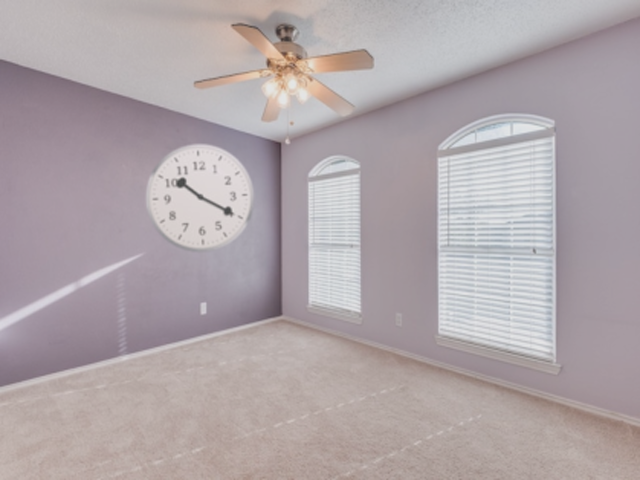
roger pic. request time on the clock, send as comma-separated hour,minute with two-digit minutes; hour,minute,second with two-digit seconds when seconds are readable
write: 10,20
